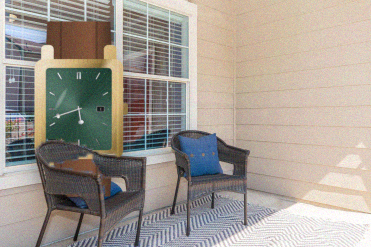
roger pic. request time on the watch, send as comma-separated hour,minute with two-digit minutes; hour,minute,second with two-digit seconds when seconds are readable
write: 5,42
